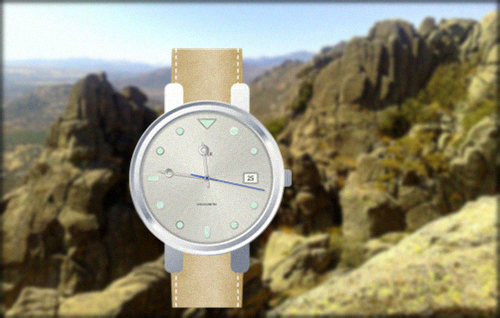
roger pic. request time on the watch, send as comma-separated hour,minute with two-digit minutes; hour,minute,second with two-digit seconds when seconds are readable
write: 11,46,17
